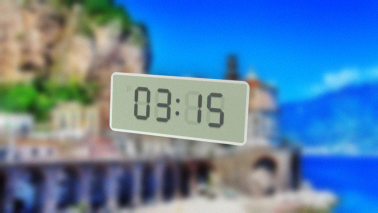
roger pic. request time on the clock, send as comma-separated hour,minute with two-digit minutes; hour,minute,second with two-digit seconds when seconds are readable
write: 3,15
